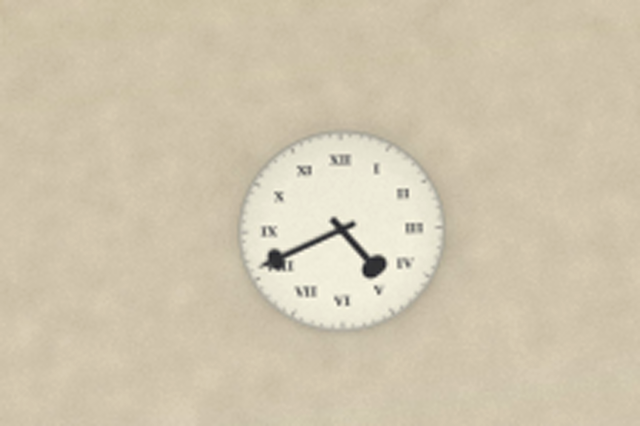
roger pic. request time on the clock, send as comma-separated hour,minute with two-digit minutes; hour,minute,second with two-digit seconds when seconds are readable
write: 4,41
